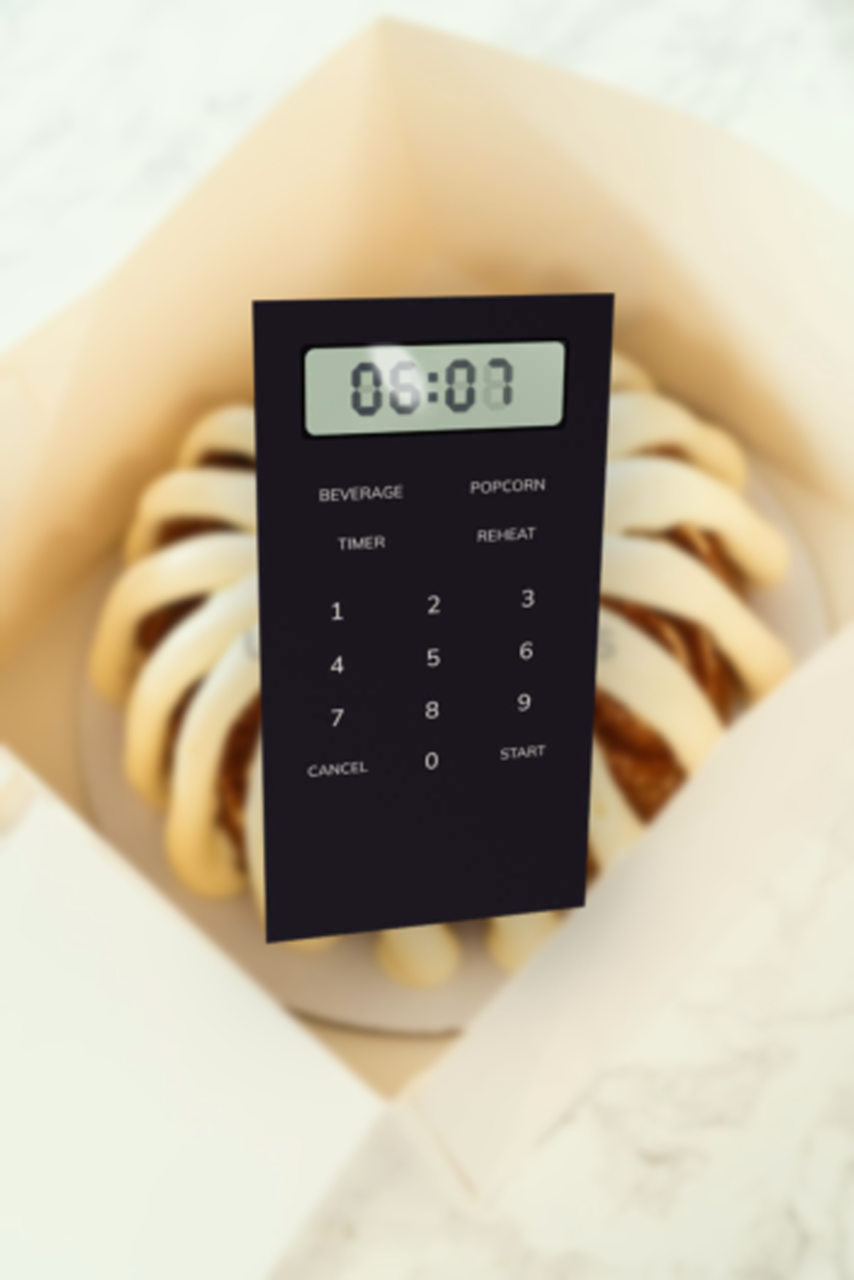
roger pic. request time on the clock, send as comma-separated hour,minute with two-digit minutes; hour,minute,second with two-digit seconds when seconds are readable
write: 6,07
